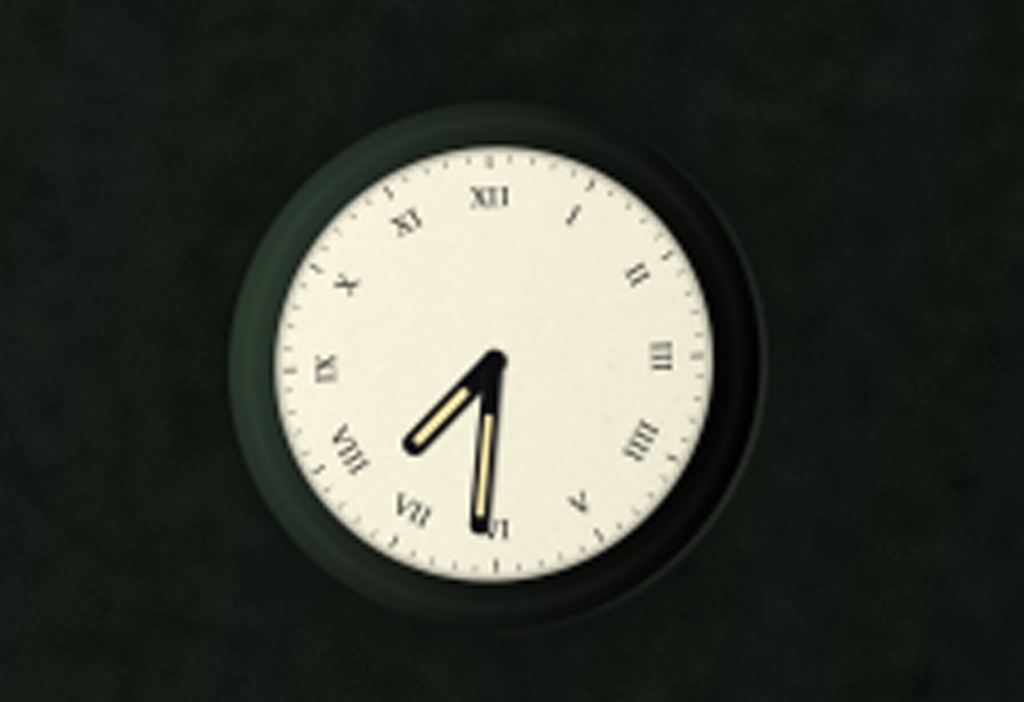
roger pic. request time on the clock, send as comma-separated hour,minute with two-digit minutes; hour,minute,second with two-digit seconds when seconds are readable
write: 7,31
